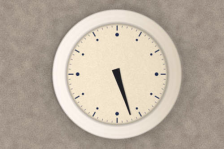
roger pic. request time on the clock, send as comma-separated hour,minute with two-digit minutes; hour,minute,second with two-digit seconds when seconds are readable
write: 5,27
